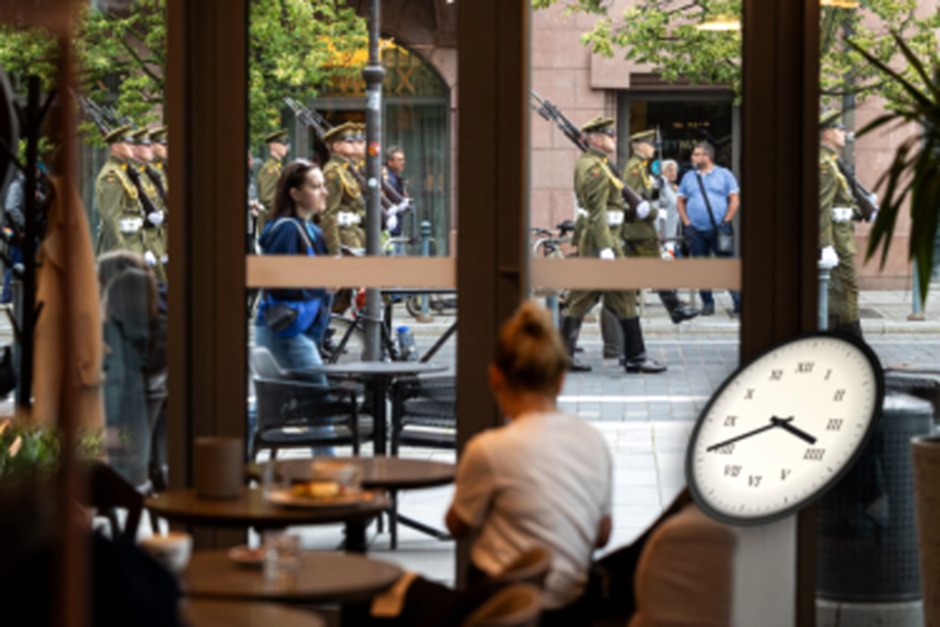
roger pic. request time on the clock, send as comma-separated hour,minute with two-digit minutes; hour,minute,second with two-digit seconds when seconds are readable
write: 3,41
